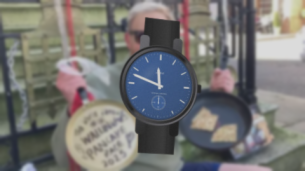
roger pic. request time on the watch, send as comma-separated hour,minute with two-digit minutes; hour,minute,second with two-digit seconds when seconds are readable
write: 11,48
